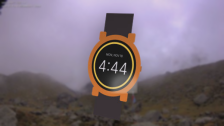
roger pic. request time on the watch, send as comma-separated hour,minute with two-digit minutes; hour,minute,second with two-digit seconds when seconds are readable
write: 4,44
